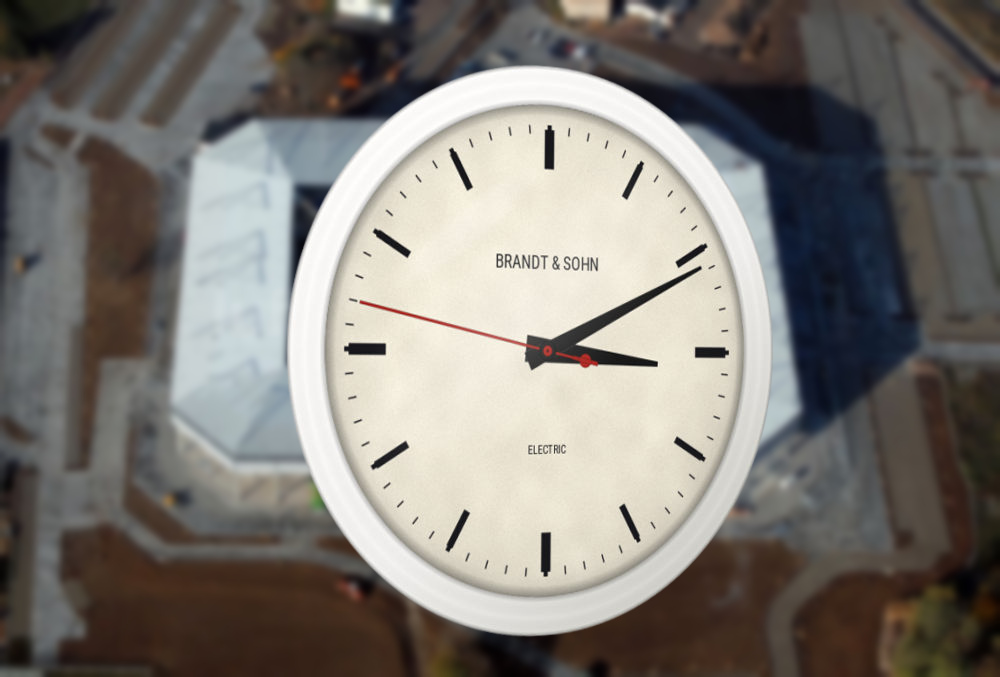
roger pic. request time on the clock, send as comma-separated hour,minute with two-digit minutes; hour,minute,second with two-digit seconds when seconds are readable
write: 3,10,47
